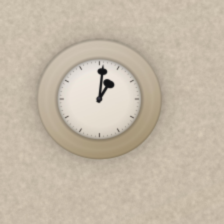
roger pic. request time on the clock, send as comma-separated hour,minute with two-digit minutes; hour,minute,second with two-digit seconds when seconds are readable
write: 1,01
